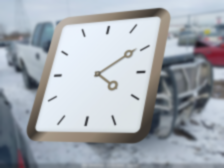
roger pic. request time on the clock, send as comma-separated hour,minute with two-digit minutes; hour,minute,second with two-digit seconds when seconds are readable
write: 4,09
